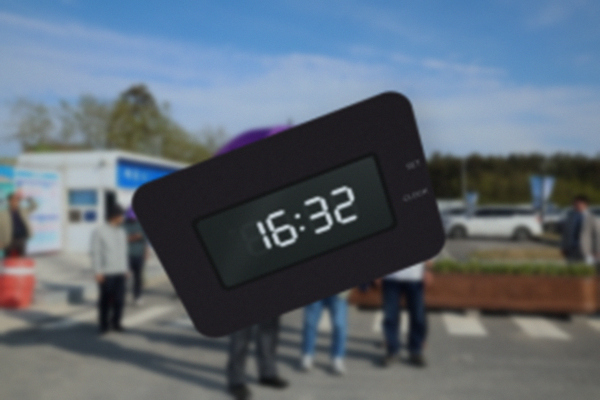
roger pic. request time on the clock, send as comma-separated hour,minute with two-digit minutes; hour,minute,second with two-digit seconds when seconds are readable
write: 16,32
